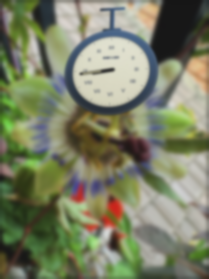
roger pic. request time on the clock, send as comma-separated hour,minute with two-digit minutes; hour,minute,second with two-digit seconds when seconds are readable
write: 8,44
